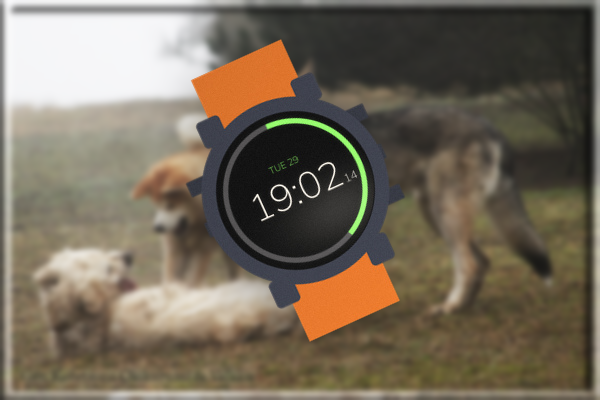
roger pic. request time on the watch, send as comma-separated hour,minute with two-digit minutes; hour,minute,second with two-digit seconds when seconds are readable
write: 19,02,14
